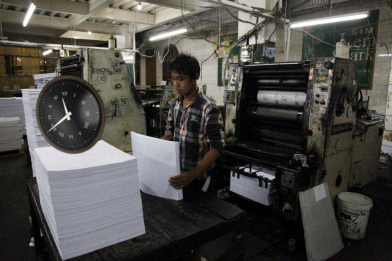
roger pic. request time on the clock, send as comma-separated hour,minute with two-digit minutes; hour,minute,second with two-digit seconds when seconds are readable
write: 11,40
